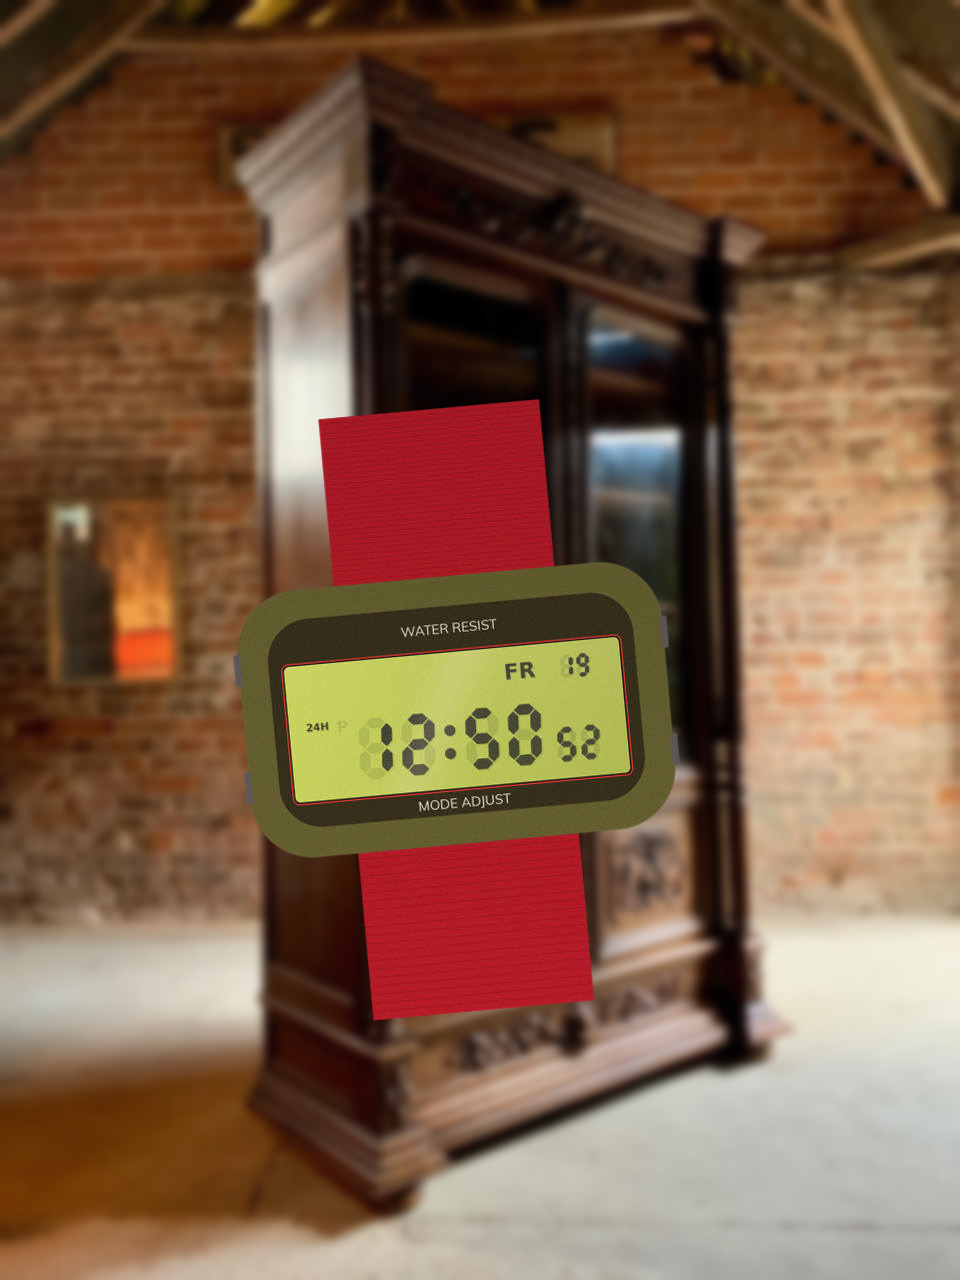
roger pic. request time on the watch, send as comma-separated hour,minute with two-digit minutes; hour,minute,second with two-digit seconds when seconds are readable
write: 12,50,52
